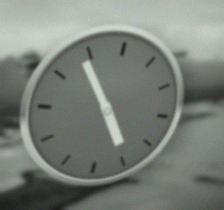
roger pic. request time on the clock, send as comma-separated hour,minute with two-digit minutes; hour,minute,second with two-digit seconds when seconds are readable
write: 4,54
